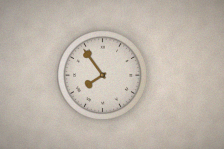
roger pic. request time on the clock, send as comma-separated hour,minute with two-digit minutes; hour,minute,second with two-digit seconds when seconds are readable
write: 7,54
